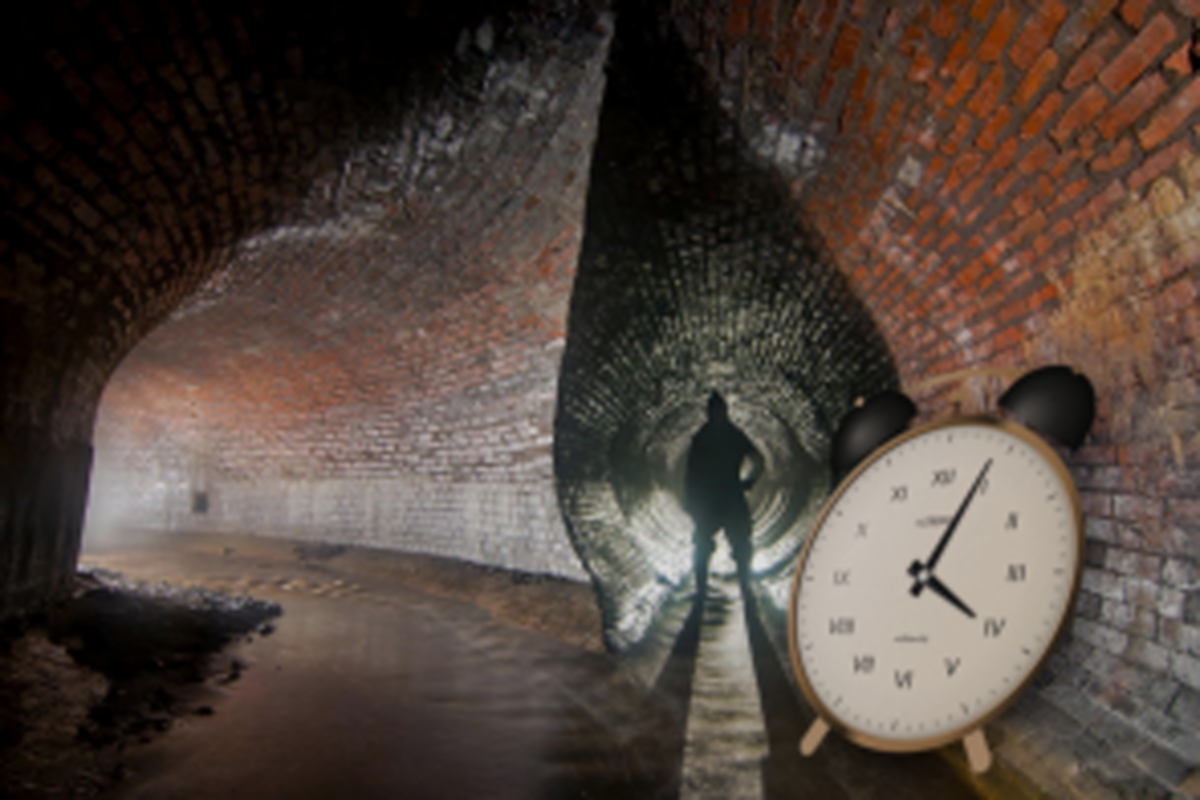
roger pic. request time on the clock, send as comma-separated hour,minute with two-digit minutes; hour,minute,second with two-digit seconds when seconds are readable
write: 4,04
